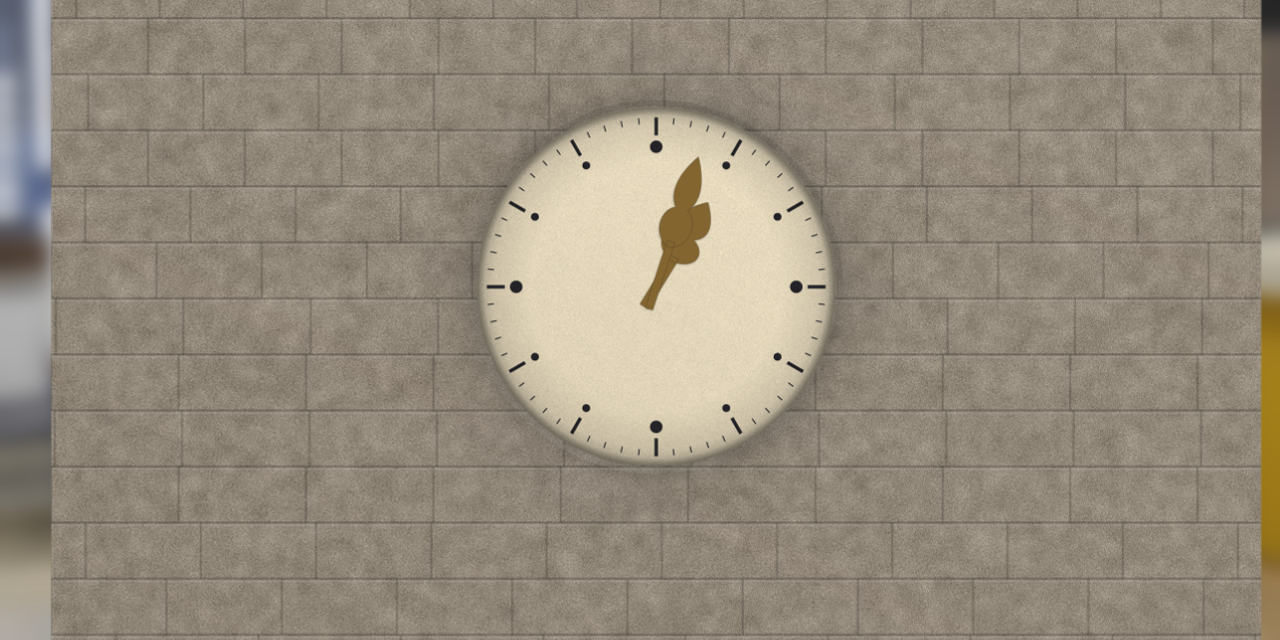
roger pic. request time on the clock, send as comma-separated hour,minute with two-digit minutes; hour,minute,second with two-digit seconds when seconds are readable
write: 1,03
